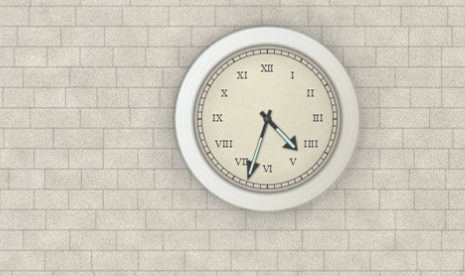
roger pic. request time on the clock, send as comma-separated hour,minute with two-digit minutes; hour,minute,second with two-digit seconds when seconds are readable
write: 4,33
